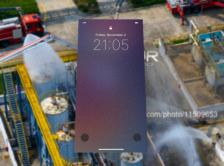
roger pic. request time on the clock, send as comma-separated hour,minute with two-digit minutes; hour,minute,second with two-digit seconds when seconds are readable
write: 21,05
